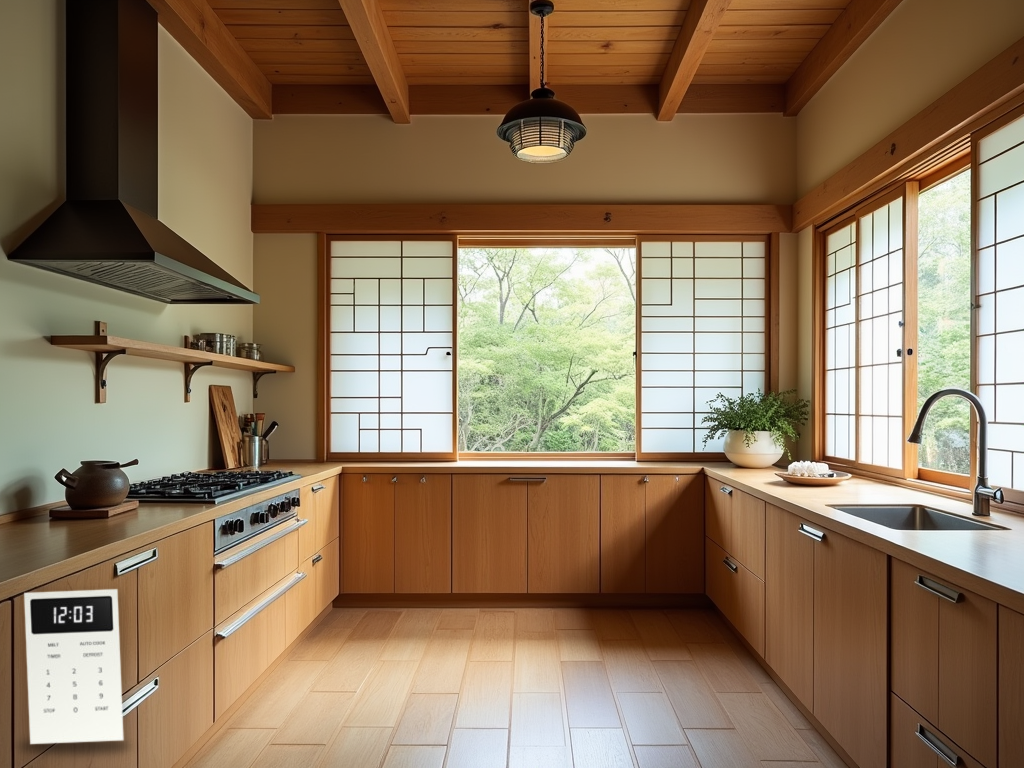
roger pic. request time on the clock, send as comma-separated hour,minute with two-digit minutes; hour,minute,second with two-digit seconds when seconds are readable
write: 12,03
